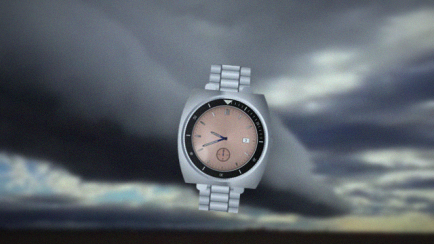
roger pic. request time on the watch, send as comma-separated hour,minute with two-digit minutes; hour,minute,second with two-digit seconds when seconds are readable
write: 9,41
